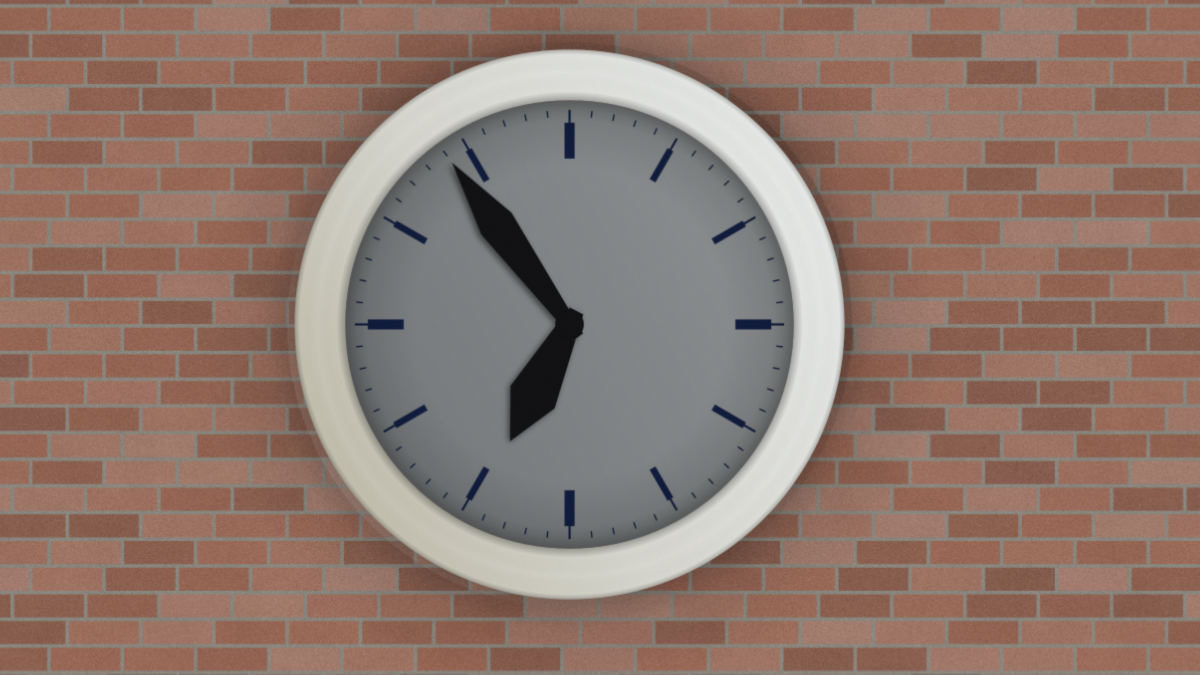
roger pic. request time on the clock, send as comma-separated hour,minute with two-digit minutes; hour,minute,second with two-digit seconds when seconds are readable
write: 6,54
